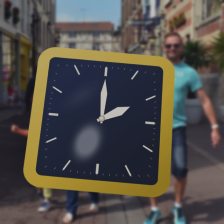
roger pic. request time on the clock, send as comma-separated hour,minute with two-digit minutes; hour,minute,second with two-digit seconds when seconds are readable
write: 2,00
